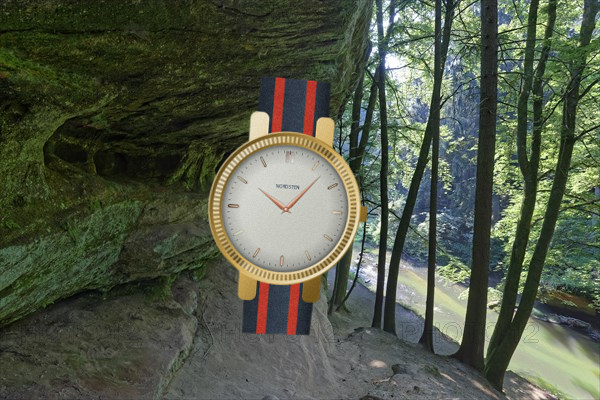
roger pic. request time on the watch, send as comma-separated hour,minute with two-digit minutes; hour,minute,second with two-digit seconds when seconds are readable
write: 10,07
